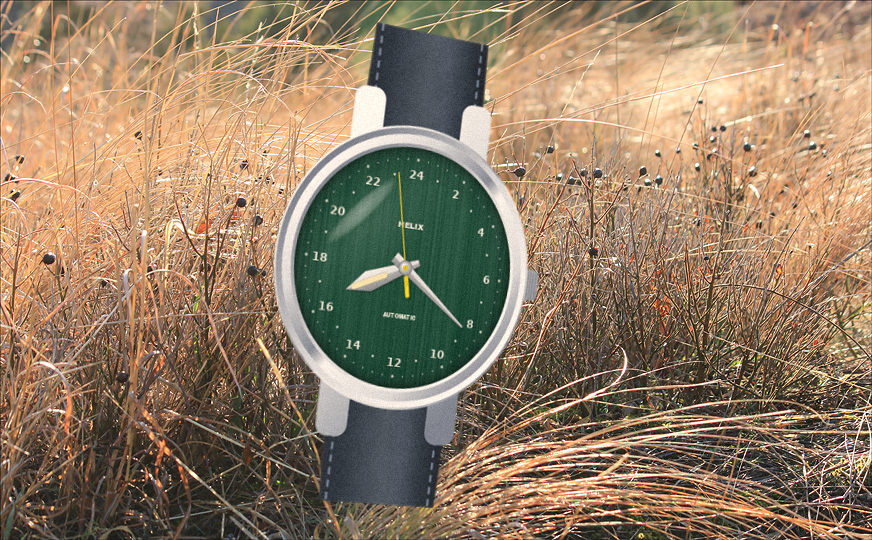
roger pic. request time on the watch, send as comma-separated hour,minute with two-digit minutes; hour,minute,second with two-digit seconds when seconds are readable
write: 16,20,58
